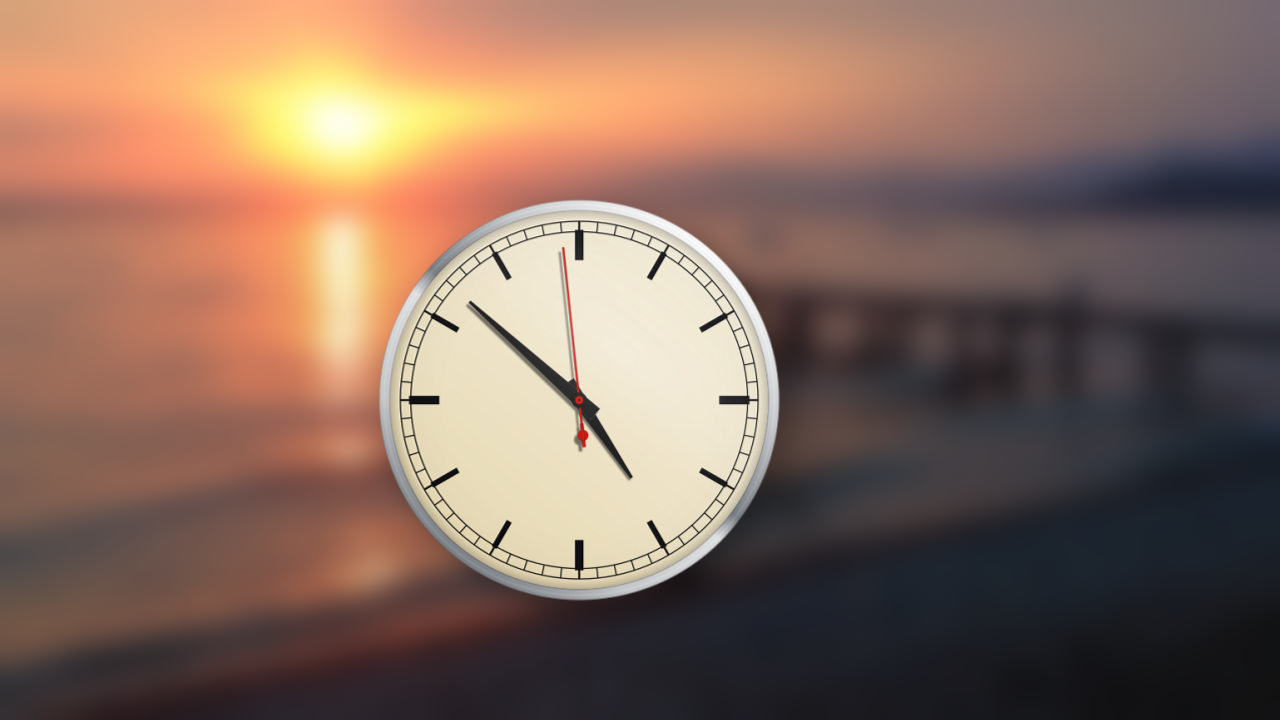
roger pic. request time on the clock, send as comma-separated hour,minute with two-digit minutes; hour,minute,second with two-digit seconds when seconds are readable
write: 4,51,59
